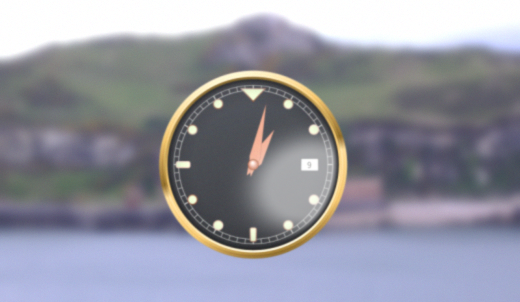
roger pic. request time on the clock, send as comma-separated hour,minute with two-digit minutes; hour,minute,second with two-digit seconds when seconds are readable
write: 1,02
